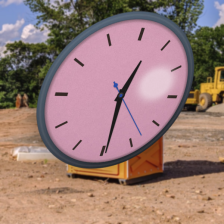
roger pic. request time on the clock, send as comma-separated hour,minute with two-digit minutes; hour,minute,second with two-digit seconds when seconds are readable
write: 12,29,23
